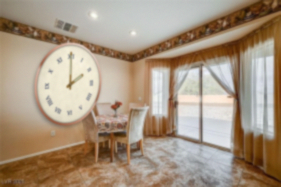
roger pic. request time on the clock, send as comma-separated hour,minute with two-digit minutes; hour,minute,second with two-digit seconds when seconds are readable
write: 2,00
